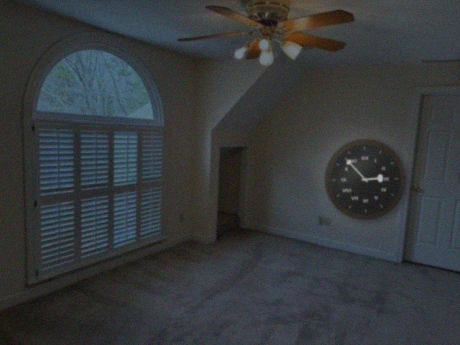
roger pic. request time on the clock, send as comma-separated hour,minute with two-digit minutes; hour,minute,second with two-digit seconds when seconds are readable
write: 2,53
